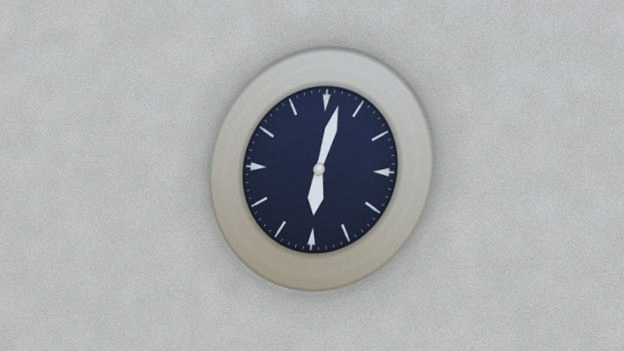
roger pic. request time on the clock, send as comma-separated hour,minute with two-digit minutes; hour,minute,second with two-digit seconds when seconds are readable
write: 6,02
